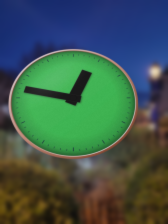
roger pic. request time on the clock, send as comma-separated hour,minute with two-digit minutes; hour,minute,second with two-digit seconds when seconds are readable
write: 12,47
